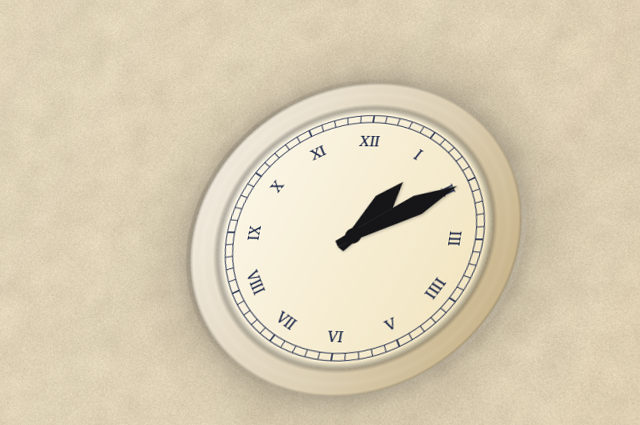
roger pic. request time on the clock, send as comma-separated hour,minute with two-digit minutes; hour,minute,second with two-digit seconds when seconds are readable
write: 1,10
